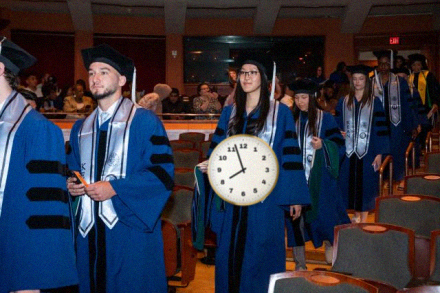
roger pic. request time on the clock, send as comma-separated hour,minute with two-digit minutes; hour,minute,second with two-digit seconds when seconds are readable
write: 7,57
